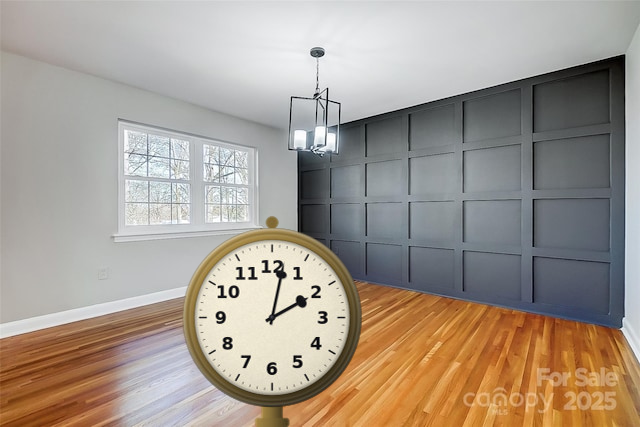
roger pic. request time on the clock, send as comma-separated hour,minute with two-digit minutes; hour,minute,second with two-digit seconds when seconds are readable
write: 2,02
